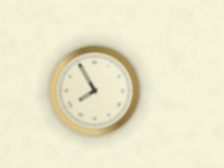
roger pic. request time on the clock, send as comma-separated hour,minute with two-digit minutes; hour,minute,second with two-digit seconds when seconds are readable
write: 7,55
